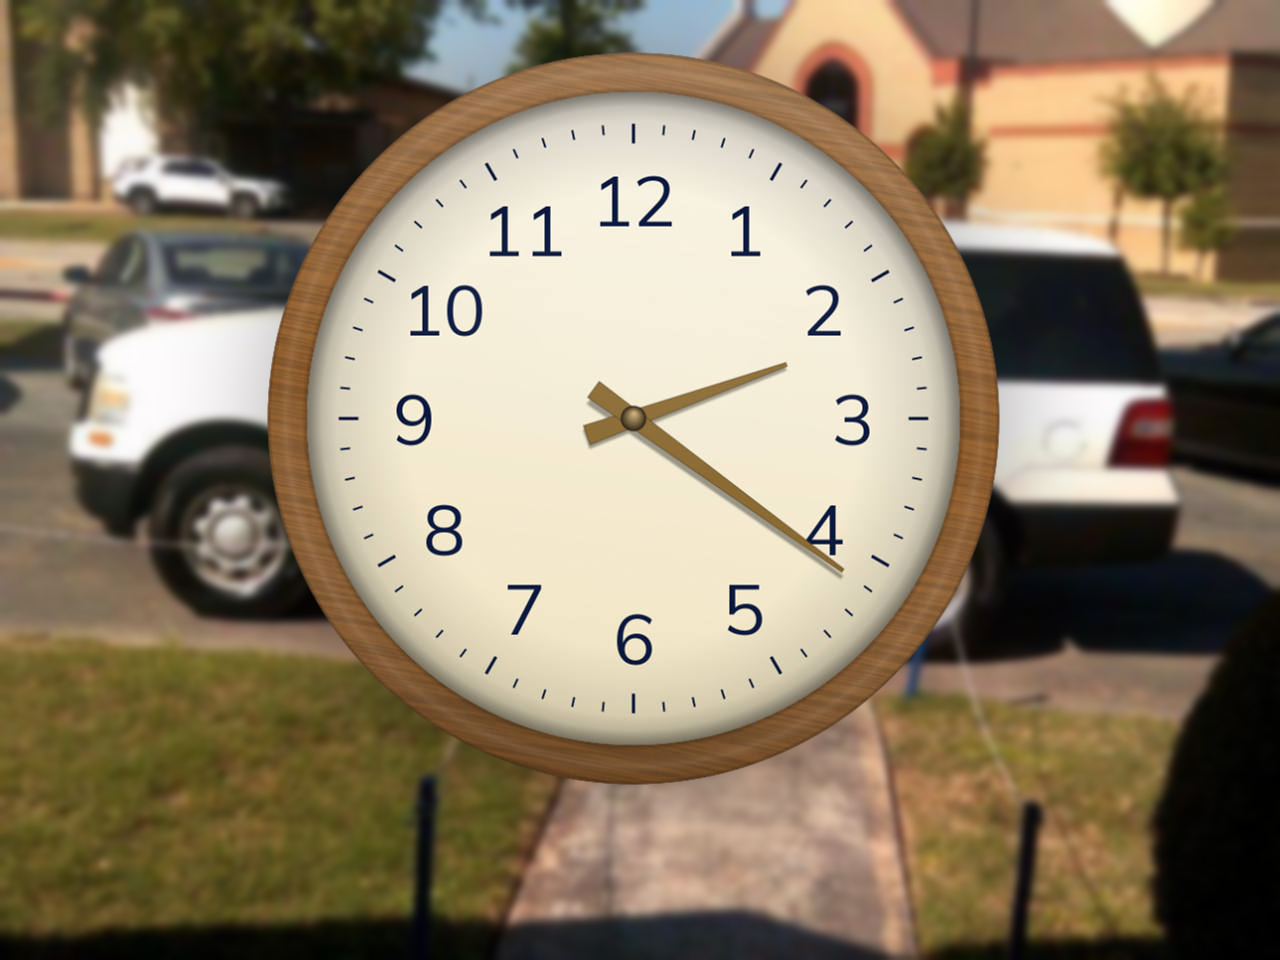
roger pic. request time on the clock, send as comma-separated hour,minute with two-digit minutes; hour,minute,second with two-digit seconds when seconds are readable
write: 2,21
